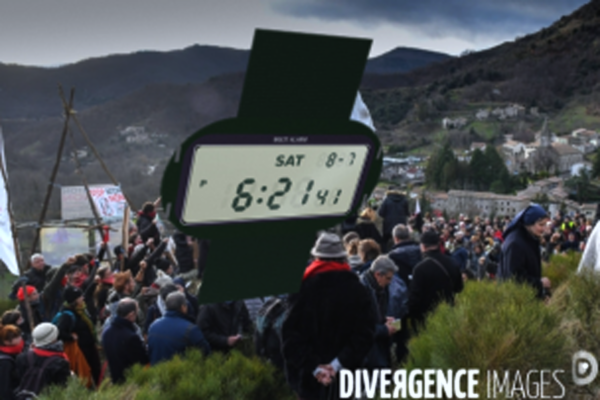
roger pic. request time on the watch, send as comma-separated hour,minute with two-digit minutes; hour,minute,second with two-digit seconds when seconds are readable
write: 6,21,41
